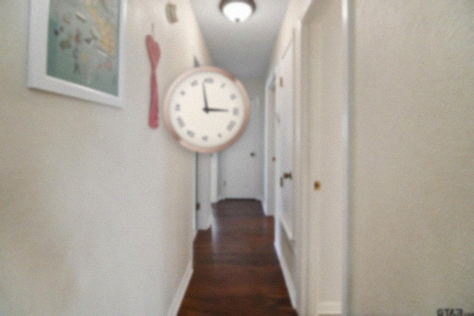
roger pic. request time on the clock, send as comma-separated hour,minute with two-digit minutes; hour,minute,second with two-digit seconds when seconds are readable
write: 2,58
